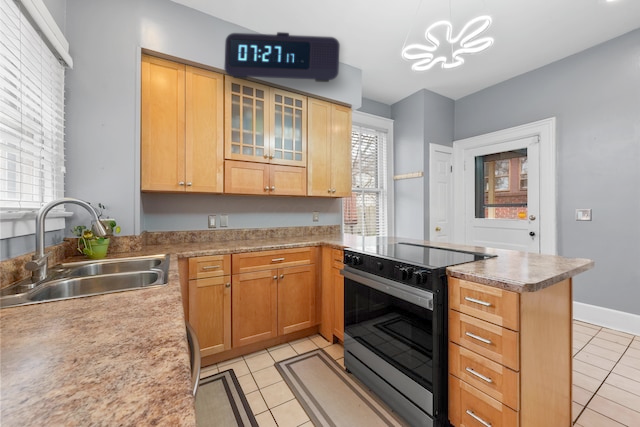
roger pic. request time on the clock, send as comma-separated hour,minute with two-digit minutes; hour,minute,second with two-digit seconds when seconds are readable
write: 7,27
